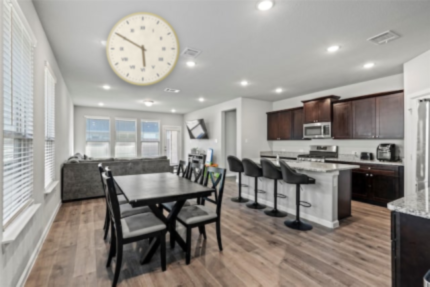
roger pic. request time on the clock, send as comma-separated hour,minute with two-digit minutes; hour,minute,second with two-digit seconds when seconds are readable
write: 5,50
